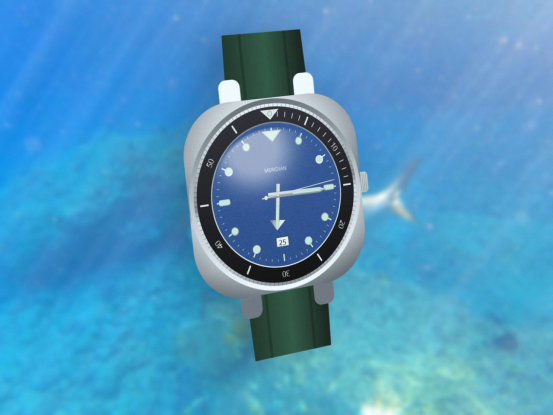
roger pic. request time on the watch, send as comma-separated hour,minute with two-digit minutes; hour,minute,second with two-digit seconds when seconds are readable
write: 6,15,14
